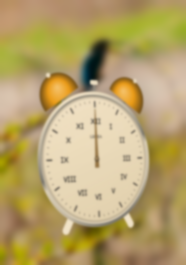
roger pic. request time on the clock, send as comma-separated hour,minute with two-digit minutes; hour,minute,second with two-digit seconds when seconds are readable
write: 12,00
